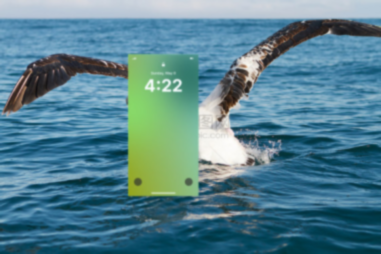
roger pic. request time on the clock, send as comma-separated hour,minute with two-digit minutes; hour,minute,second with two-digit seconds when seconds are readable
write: 4,22
